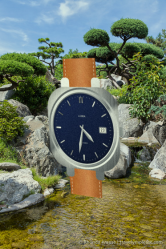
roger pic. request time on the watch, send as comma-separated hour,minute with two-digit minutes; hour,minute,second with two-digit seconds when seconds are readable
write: 4,32
